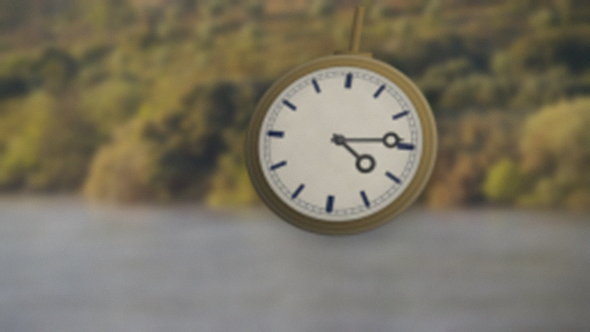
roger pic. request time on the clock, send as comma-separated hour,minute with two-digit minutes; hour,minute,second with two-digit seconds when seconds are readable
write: 4,14
